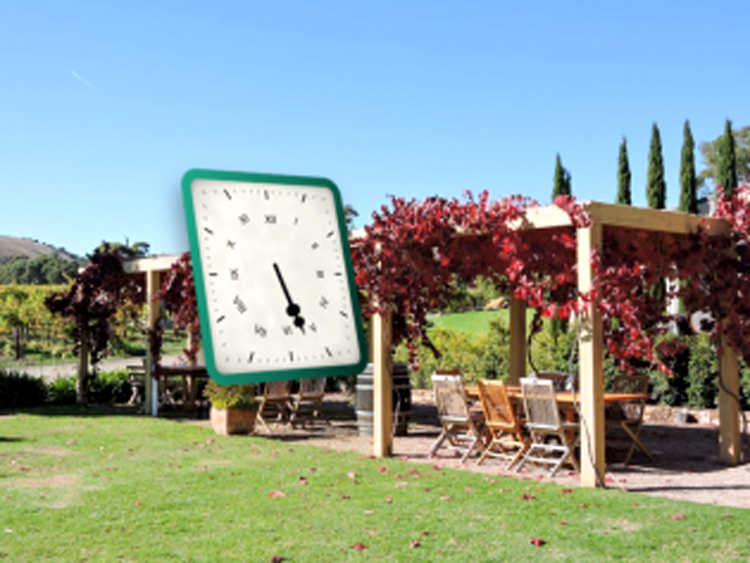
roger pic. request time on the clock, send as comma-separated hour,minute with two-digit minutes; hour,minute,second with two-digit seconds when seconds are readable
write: 5,27
